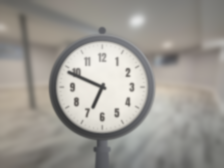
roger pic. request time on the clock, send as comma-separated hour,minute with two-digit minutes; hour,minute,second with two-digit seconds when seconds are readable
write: 6,49
